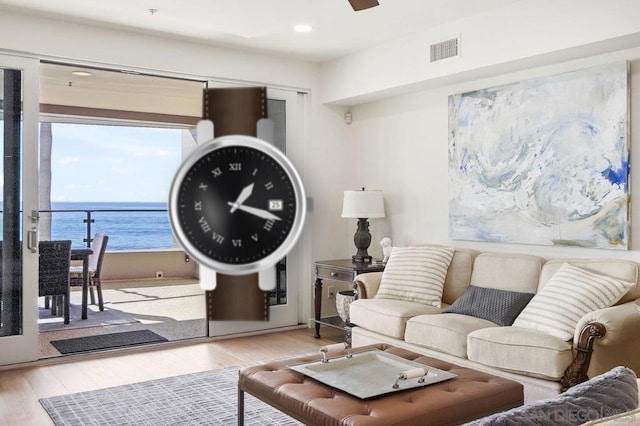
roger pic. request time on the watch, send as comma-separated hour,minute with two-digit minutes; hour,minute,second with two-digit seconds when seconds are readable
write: 1,18
